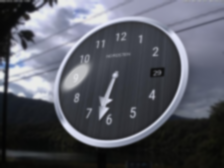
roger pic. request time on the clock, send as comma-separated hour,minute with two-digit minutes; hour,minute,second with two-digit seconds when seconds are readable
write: 6,32
